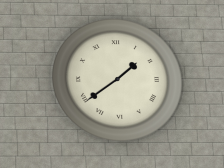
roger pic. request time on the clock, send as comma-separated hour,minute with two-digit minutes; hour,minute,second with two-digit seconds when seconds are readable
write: 1,39
